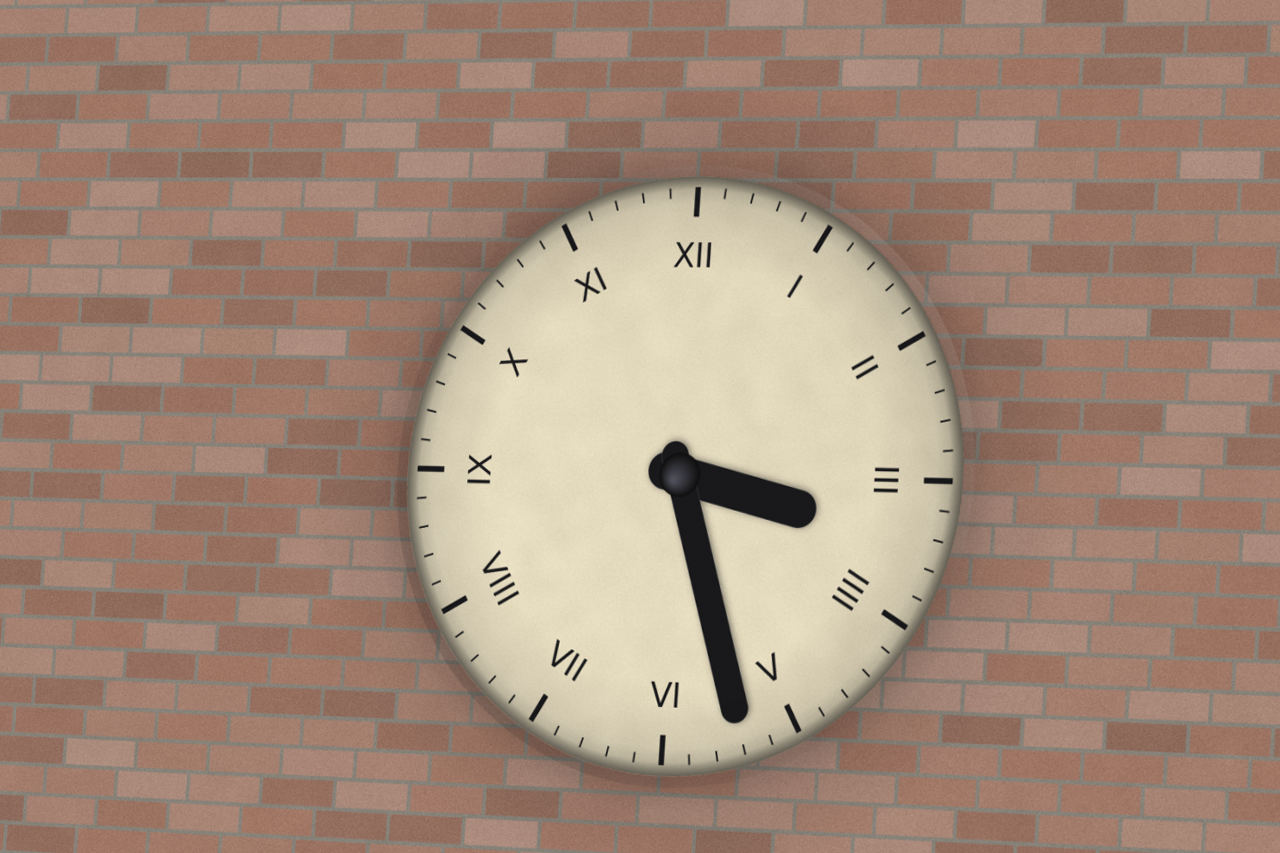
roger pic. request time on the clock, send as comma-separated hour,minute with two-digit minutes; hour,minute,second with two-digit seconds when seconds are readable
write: 3,27
